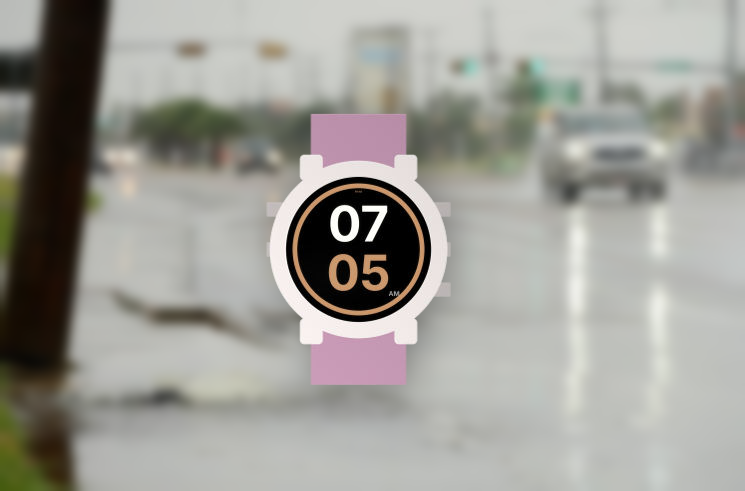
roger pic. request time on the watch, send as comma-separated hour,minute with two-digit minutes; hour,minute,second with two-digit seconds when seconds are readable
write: 7,05
